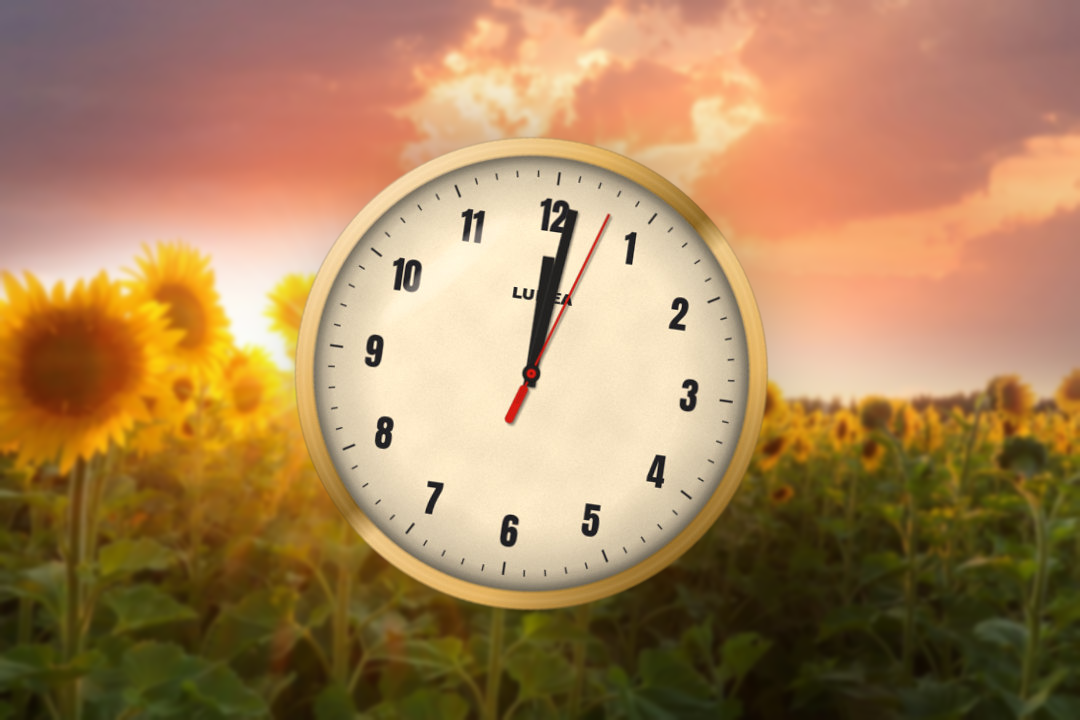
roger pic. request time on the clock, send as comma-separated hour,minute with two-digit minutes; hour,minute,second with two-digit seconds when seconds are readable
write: 12,01,03
